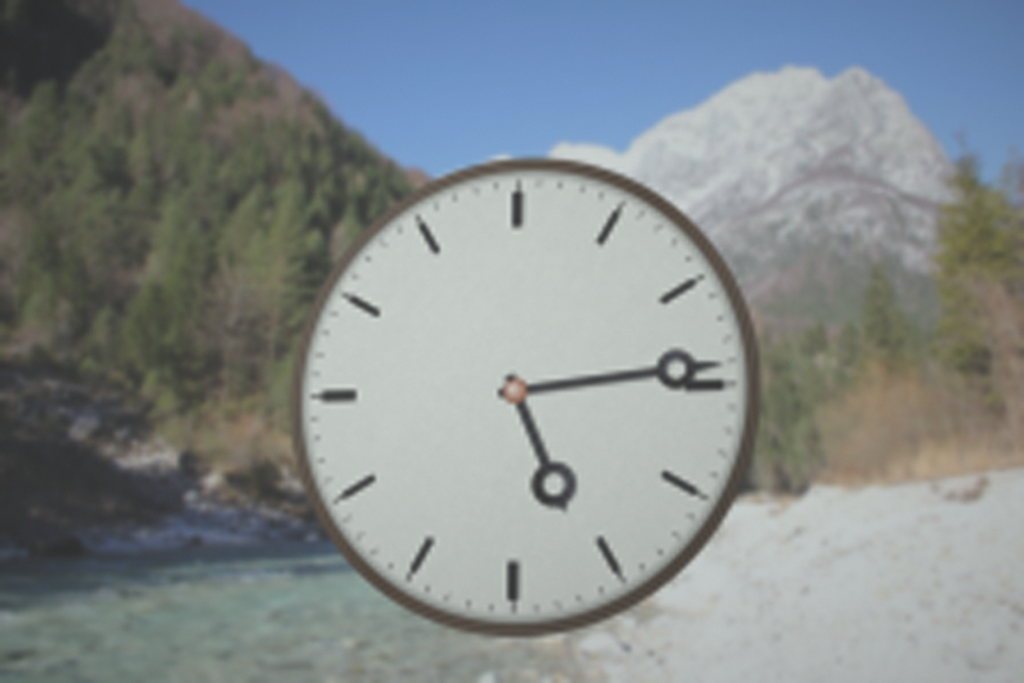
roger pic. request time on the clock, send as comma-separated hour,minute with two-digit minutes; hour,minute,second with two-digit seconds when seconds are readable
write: 5,14
